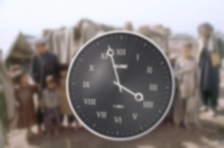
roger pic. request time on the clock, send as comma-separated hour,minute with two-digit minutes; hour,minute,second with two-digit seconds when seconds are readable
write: 3,57
